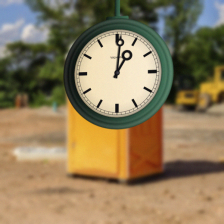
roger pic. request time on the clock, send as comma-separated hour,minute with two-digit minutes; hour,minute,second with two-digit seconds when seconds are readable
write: 1,01
